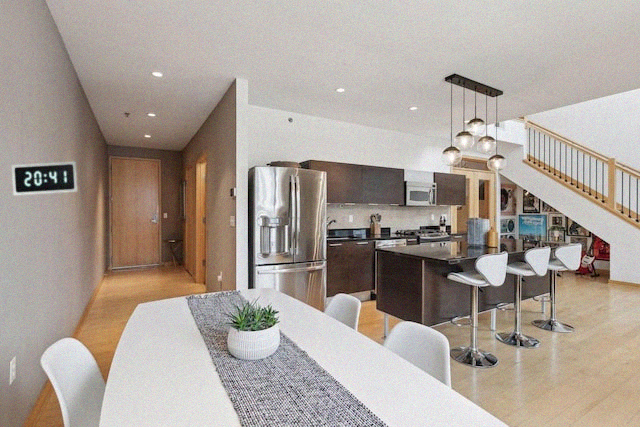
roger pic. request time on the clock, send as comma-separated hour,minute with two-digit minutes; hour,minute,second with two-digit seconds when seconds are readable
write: 20,41
